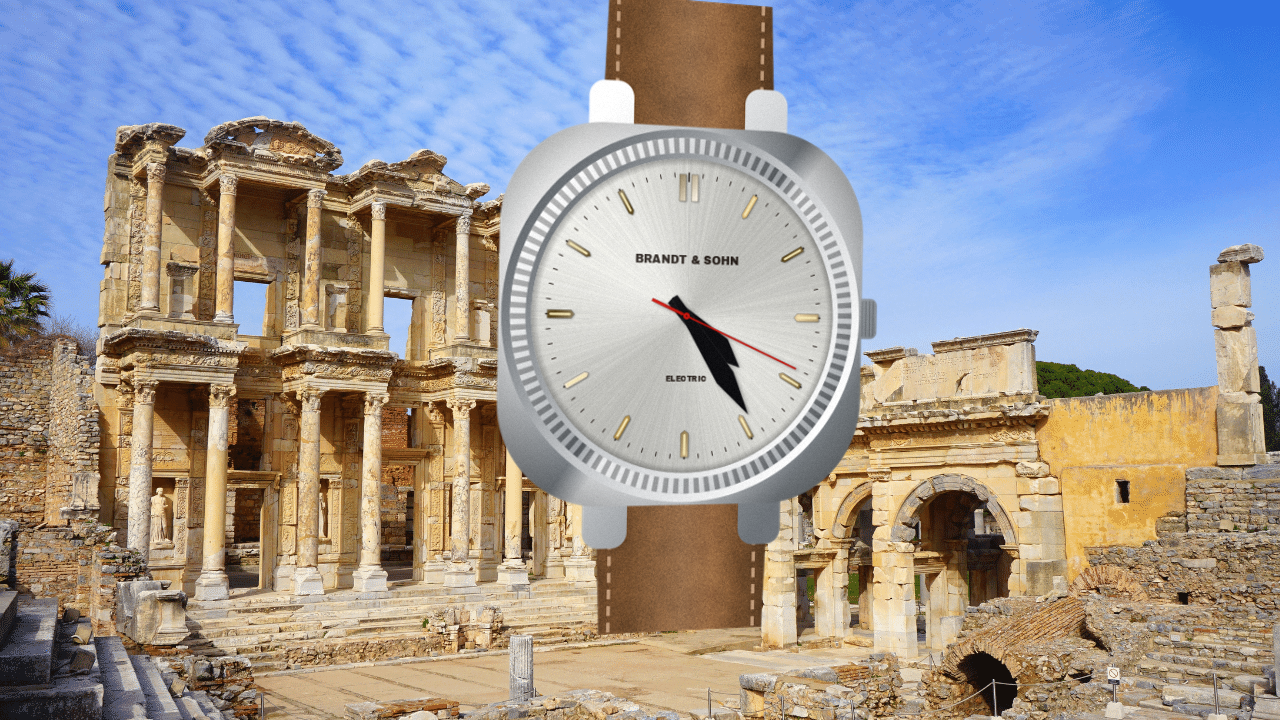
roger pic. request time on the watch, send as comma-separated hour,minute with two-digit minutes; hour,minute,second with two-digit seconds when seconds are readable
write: 4,24,19
